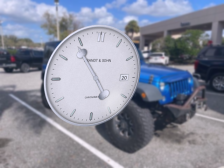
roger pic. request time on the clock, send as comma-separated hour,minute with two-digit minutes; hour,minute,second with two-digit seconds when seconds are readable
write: 4,54
